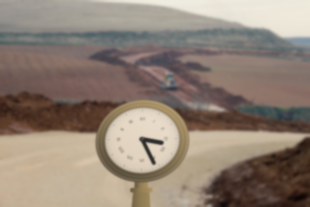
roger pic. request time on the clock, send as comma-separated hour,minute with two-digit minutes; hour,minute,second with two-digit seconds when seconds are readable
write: 3,26
